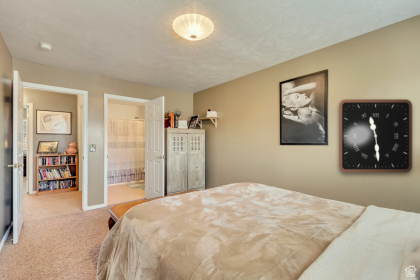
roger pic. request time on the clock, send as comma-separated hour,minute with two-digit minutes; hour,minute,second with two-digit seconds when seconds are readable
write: 11,29
